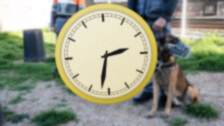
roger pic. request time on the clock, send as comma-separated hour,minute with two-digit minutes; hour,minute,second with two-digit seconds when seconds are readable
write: 2,32
